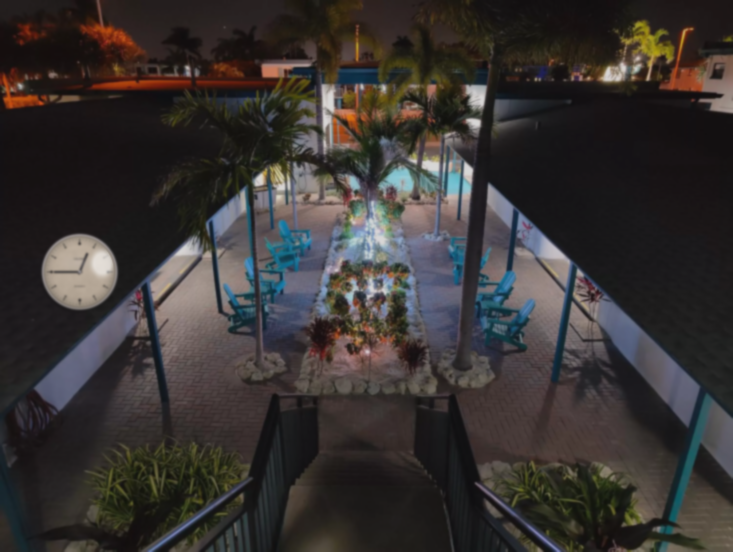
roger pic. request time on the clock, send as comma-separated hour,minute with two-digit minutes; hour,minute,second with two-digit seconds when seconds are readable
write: 12,45
